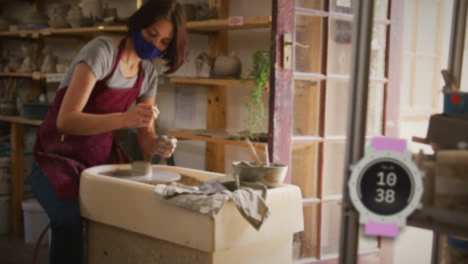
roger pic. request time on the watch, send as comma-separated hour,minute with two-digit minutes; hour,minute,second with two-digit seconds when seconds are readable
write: 10,38
